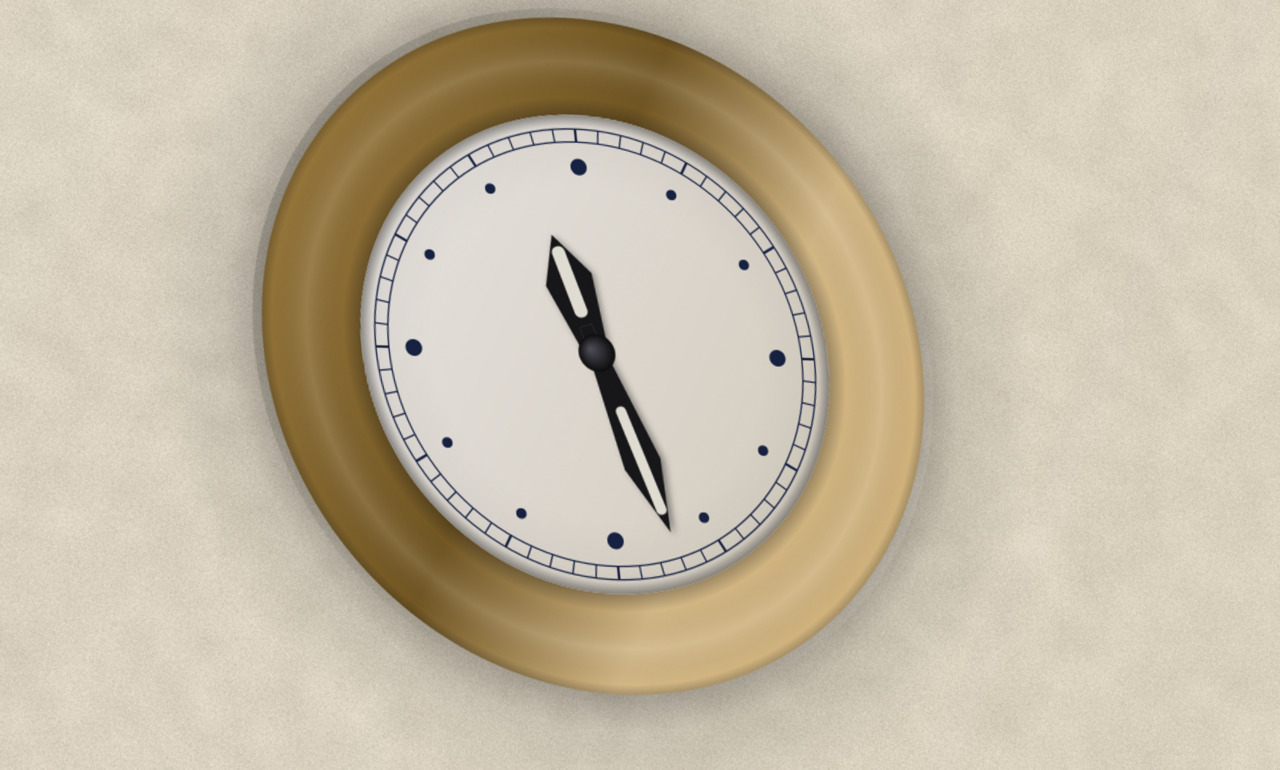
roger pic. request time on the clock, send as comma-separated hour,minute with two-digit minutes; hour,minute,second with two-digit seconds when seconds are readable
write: 11,27
